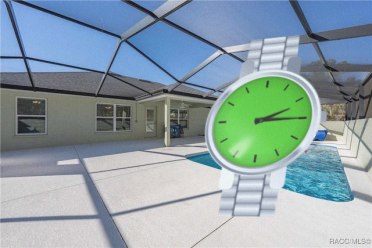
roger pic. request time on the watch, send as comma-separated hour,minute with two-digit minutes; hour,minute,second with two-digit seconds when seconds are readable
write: 2,15
